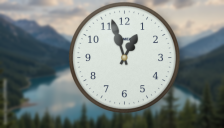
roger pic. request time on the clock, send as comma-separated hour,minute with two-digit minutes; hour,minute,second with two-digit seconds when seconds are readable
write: 12,57
